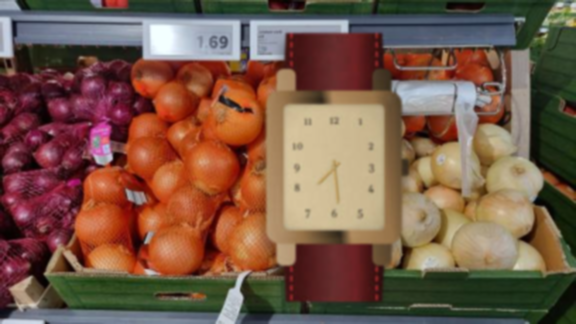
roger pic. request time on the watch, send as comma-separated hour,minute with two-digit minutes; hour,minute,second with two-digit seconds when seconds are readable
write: 7,29
